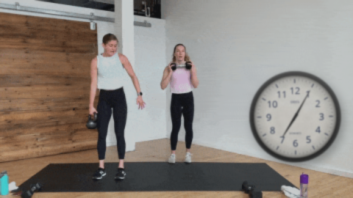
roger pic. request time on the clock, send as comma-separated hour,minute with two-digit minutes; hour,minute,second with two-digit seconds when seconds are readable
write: 7,05
